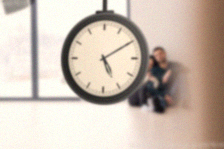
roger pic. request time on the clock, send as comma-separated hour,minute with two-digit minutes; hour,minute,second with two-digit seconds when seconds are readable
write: 5,10
